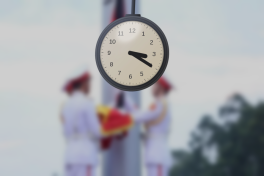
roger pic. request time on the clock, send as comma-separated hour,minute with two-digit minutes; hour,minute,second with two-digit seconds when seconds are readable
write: 3,20
